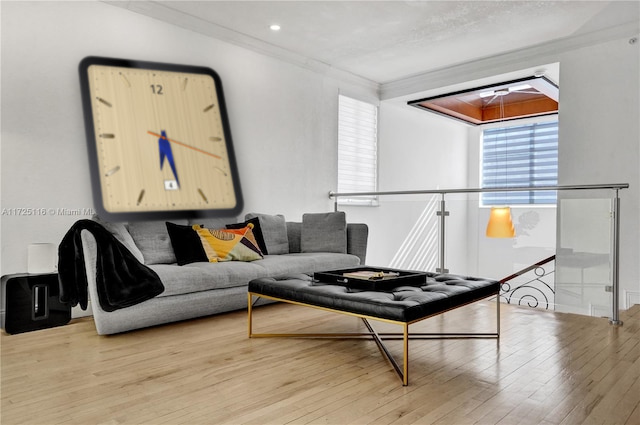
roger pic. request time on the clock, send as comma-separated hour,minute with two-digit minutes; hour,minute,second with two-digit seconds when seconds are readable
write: 6,28,18
